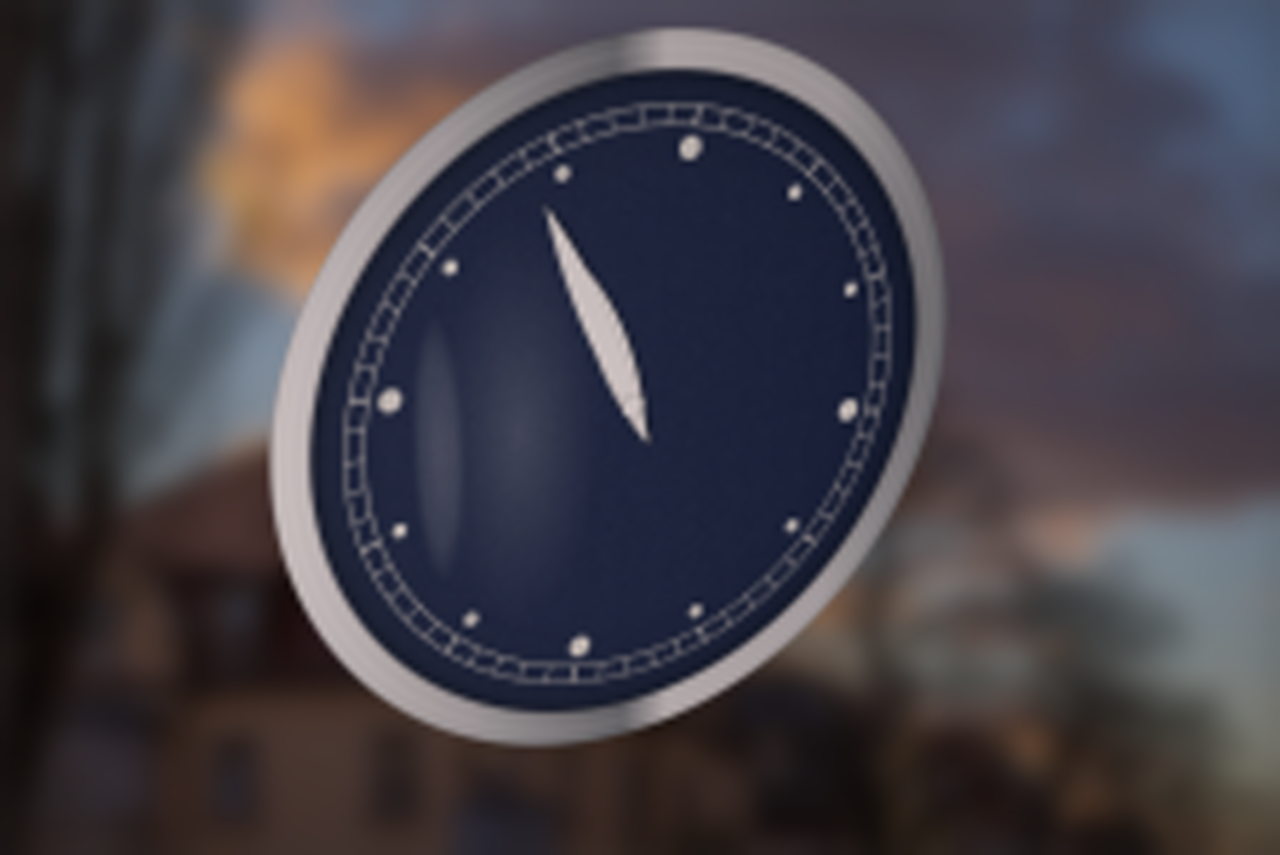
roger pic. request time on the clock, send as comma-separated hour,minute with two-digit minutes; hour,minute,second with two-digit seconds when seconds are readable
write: 10,54
